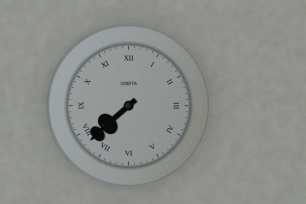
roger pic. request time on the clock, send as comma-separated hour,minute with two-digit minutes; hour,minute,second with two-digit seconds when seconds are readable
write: 7,38
